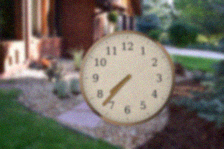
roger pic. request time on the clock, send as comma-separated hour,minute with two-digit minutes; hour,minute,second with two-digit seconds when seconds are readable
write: 7,37
